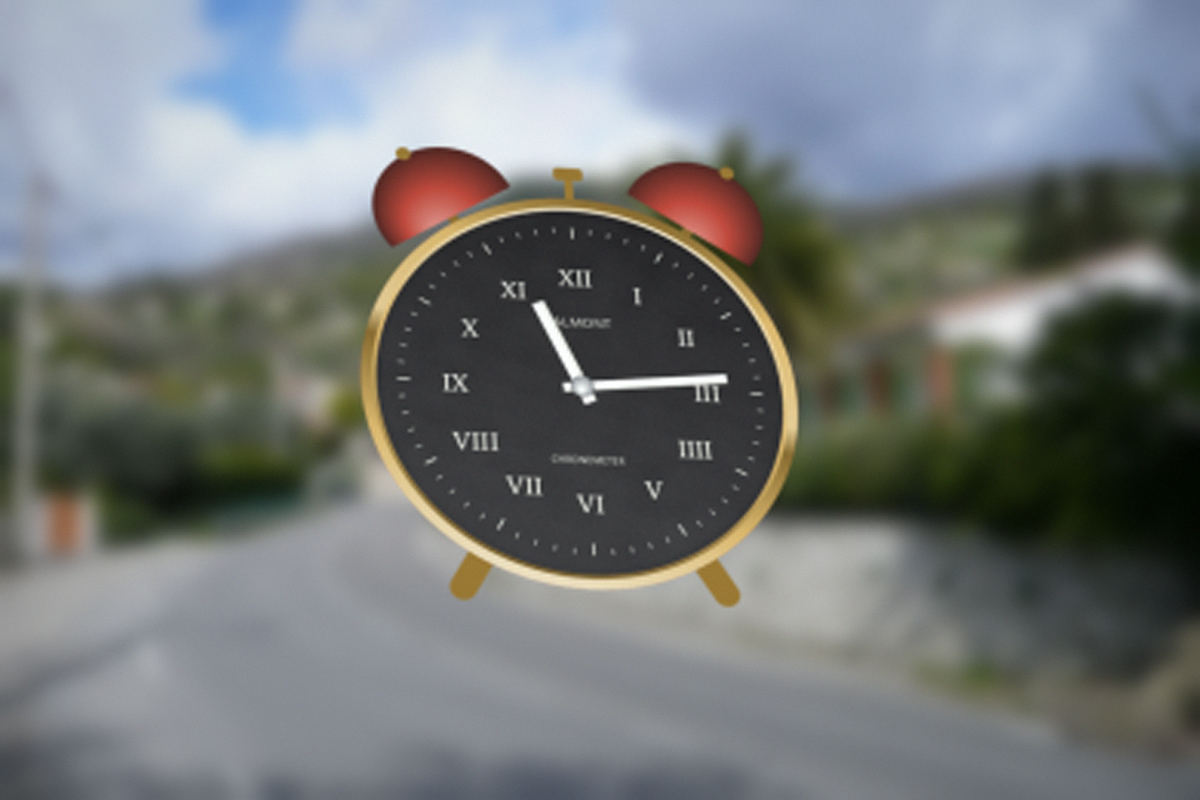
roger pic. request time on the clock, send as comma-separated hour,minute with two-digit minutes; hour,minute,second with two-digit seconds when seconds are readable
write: 11,14
